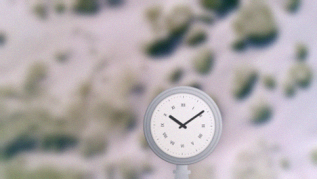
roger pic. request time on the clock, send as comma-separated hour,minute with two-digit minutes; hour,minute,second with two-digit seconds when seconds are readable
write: 10,09
